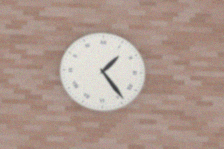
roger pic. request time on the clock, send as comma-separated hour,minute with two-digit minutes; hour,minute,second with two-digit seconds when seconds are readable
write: 1,24
